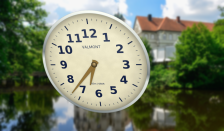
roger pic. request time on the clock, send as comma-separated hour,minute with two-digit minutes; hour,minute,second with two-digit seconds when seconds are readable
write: 6,37
